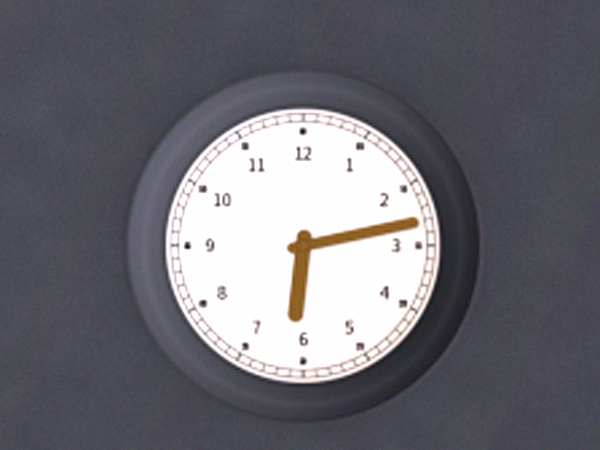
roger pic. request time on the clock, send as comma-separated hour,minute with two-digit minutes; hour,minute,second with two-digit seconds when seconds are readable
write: 6,13
